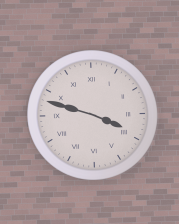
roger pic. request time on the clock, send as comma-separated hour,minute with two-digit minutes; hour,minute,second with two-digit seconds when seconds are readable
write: 3,48
